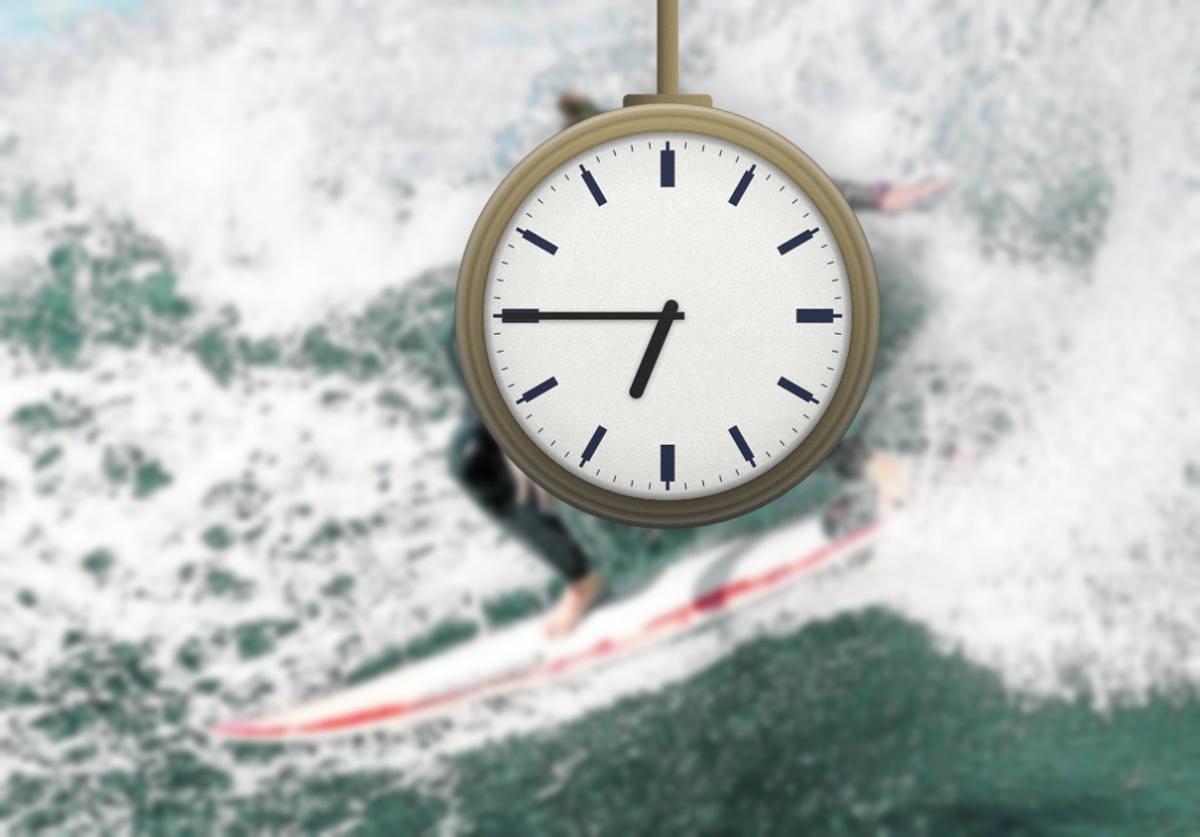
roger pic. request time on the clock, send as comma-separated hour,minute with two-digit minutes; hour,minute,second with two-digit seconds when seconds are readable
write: 6,45
